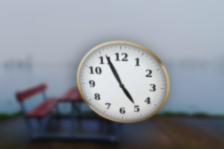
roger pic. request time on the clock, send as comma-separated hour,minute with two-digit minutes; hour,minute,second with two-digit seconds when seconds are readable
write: 4,56
